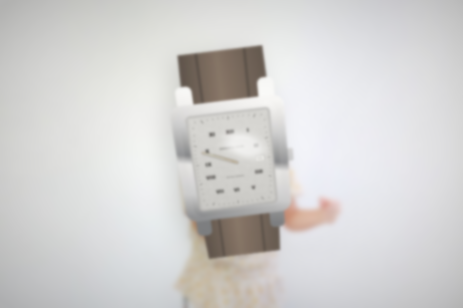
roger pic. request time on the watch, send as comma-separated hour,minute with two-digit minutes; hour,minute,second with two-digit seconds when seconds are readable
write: 9,49
